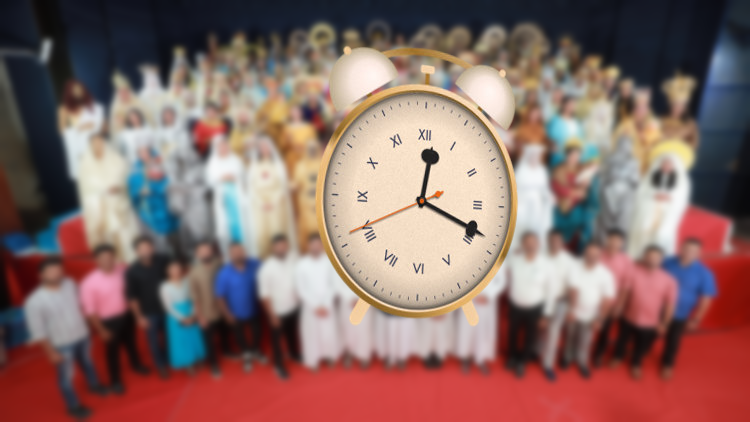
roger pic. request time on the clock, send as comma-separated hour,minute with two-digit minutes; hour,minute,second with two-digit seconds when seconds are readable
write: 12,18,41
